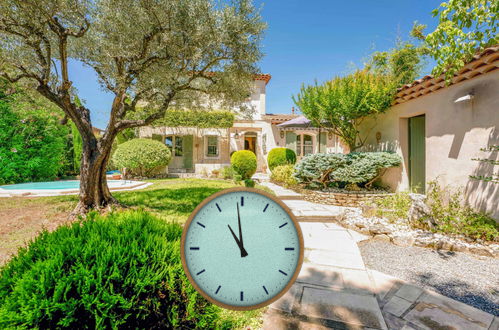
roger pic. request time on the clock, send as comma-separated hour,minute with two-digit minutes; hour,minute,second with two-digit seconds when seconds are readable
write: 10,59
